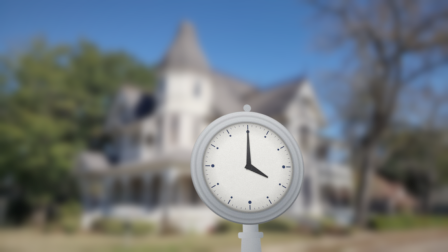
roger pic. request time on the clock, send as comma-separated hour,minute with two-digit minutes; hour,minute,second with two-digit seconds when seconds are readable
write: 4,00
